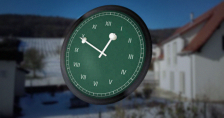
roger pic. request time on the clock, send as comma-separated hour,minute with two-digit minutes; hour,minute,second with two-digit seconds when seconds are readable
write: 12,49
